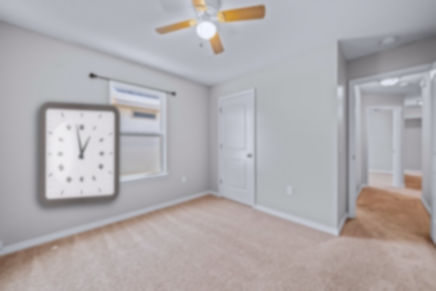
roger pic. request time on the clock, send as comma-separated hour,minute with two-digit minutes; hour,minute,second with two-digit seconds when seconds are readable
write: 12,58
